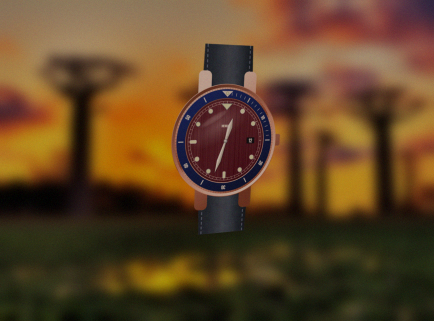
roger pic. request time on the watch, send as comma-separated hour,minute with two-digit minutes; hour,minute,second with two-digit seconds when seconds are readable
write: 12,33
